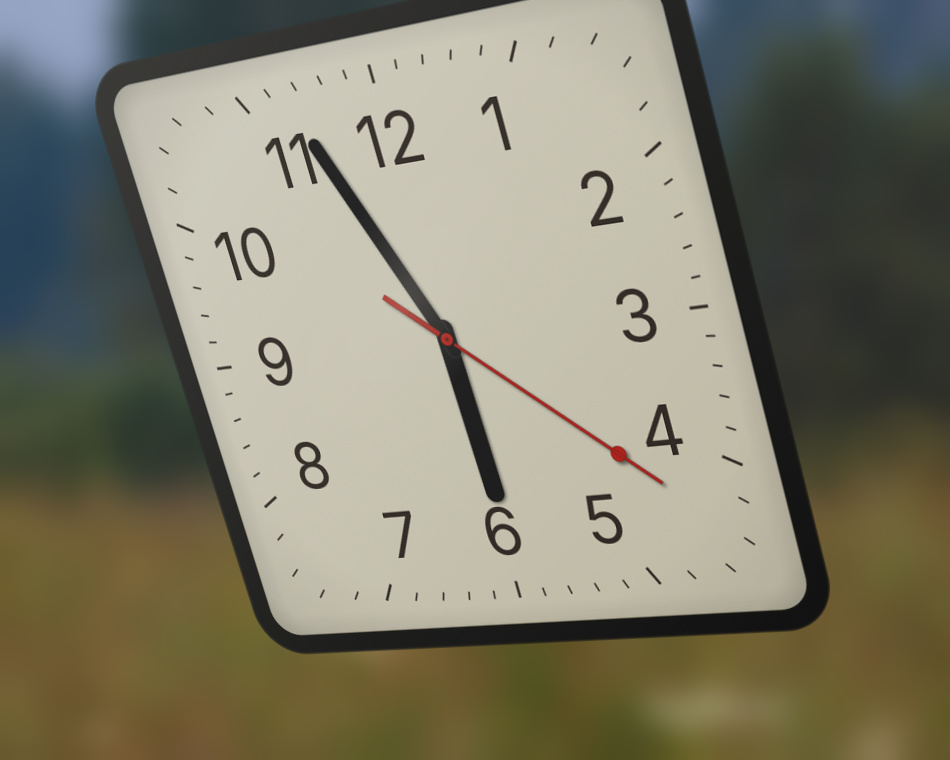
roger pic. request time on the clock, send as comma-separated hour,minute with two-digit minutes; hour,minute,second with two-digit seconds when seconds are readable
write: 5,56,22
